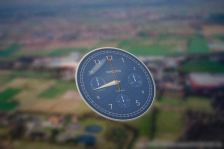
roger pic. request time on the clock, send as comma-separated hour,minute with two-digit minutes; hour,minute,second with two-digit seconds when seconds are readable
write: 8,43
